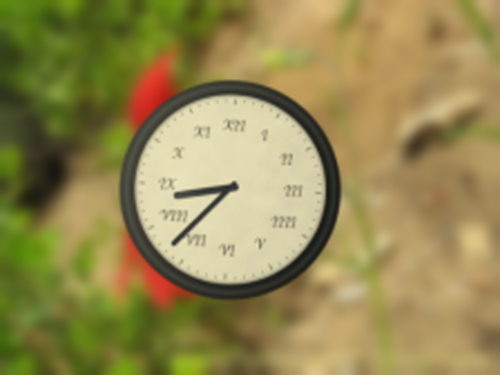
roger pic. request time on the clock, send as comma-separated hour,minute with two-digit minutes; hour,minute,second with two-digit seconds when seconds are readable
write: 8,37
